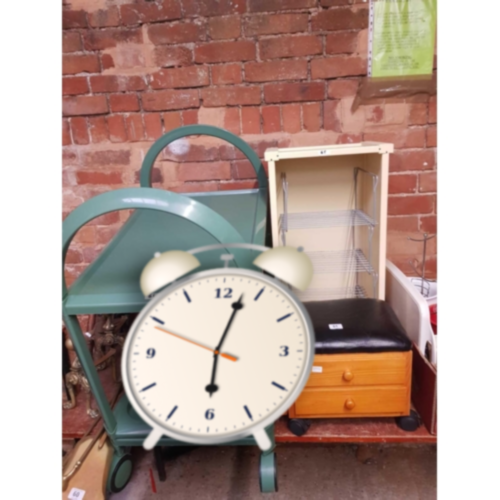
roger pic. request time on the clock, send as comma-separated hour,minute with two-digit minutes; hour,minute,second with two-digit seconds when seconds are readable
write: 6,02,49
